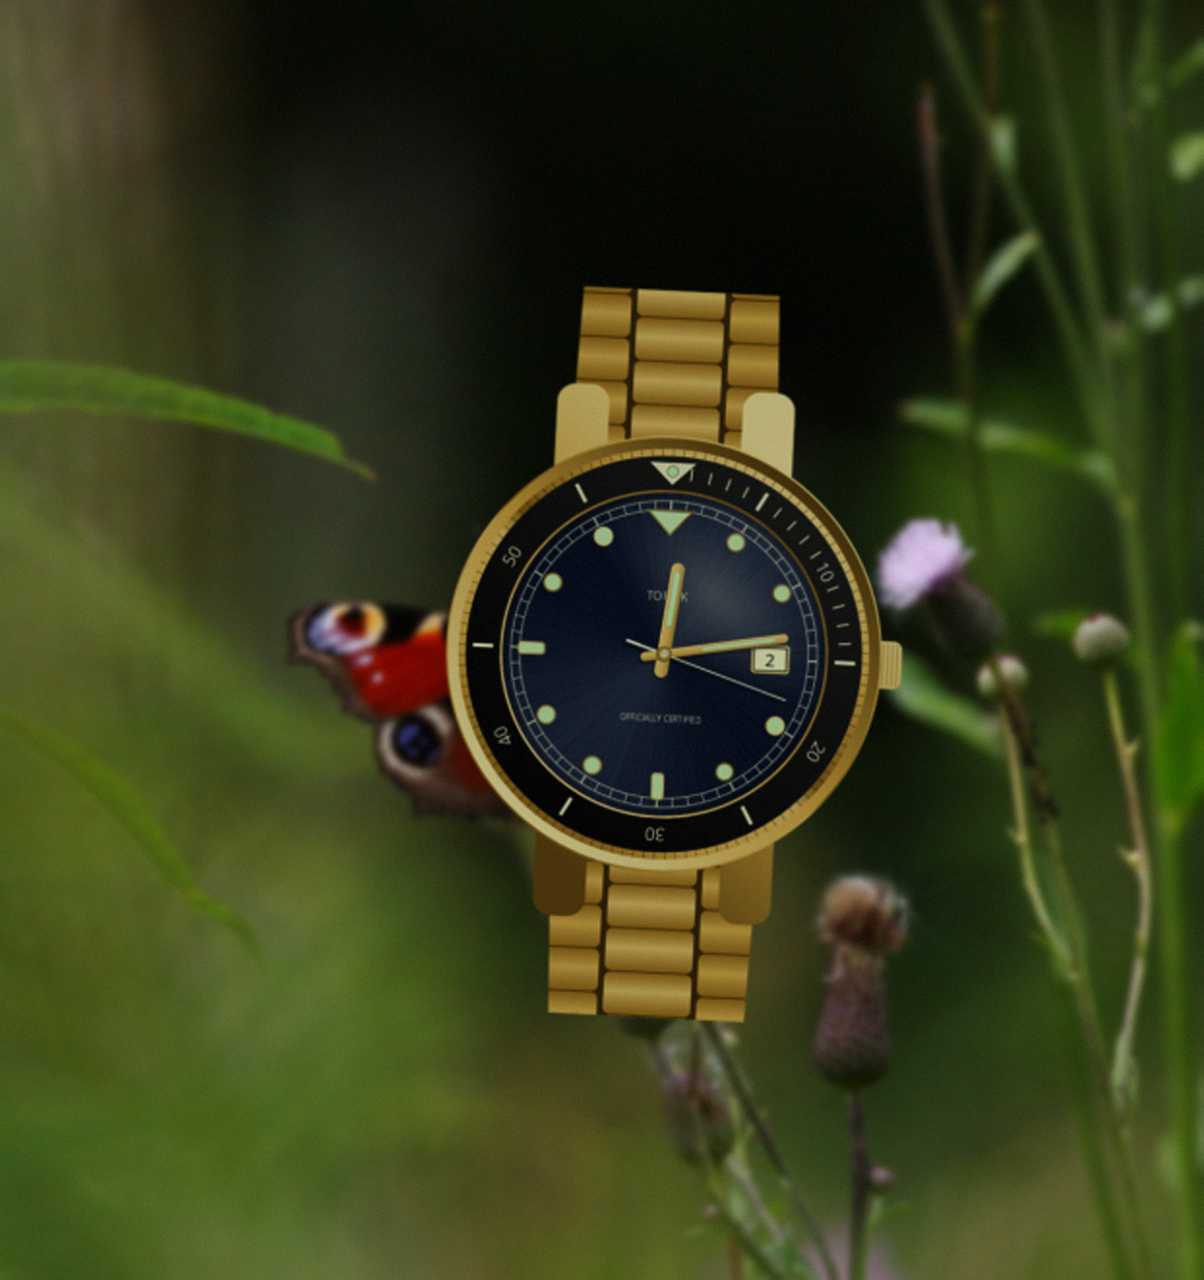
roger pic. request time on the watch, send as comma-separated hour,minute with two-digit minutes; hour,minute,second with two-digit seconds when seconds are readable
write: 12,13,18
